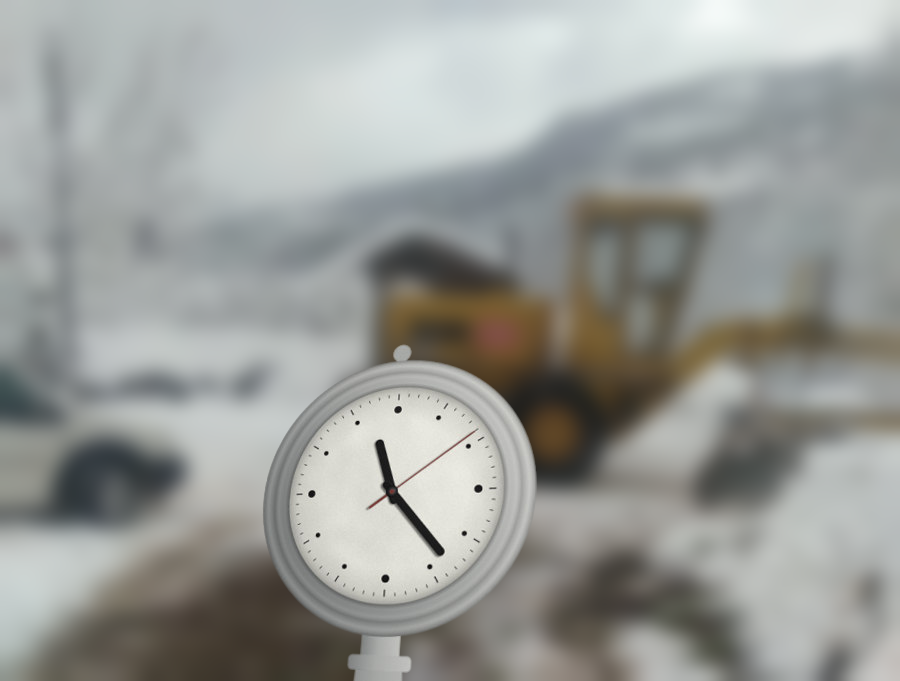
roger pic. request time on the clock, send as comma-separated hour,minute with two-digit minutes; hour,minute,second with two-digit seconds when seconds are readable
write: 11,23,09
